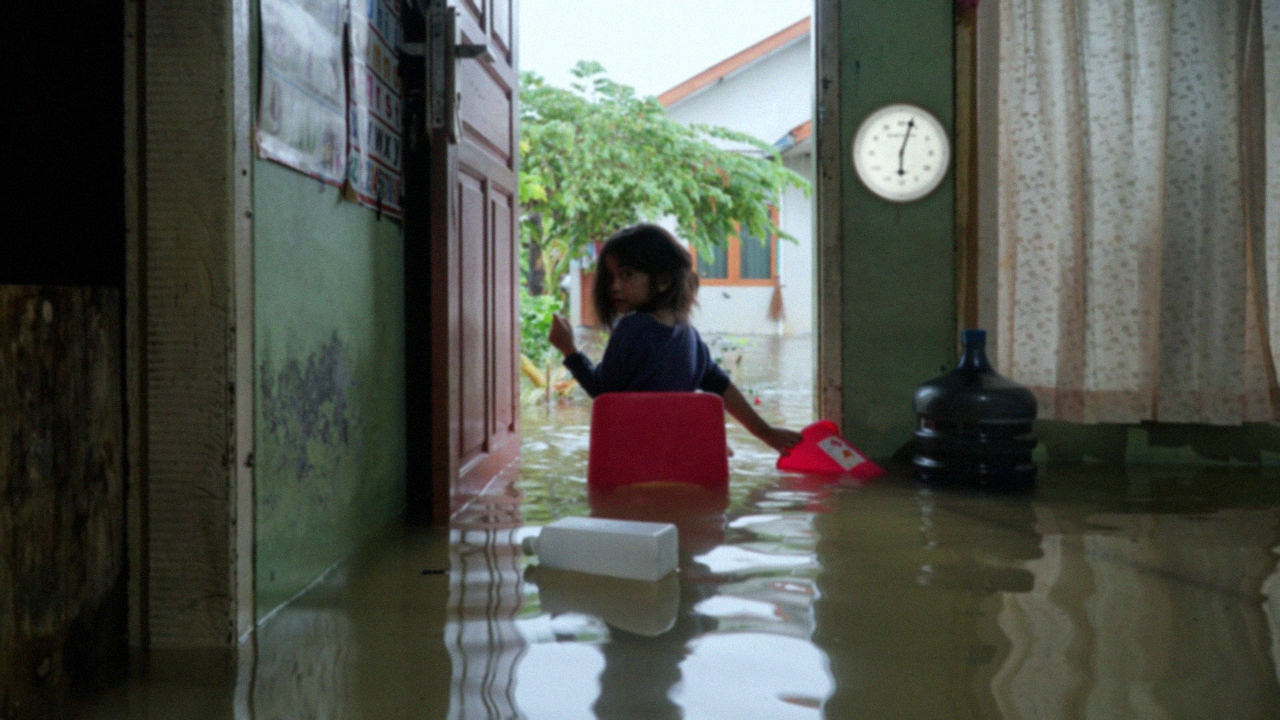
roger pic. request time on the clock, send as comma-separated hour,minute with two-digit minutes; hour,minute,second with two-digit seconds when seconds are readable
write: 6,03
